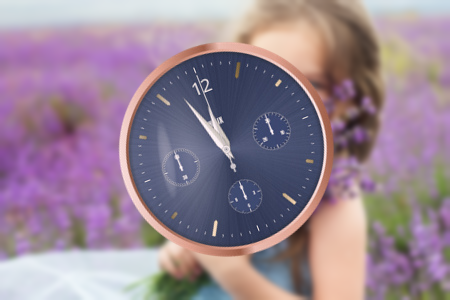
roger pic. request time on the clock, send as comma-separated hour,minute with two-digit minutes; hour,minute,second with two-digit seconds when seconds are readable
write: 11,57
